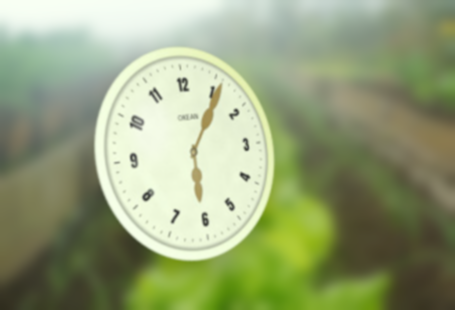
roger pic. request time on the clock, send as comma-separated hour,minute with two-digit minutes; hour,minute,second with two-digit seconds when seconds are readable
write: 6,06
